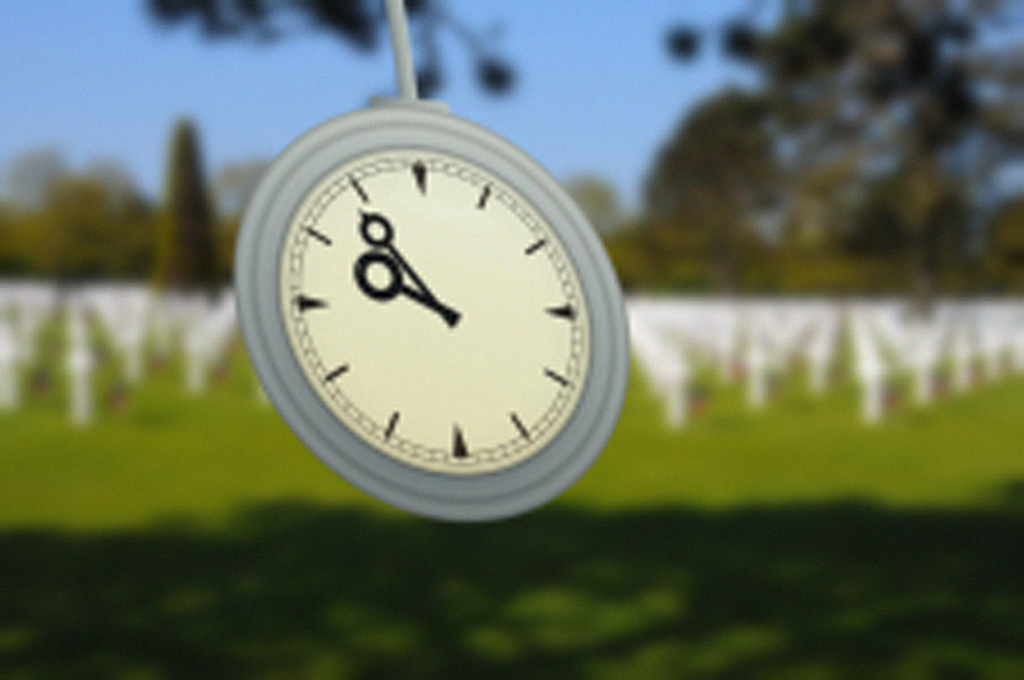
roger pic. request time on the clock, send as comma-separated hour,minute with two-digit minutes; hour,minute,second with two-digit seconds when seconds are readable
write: 9,54
